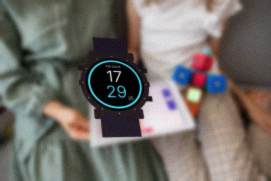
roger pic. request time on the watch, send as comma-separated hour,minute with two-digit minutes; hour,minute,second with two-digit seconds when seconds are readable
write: 17,29
